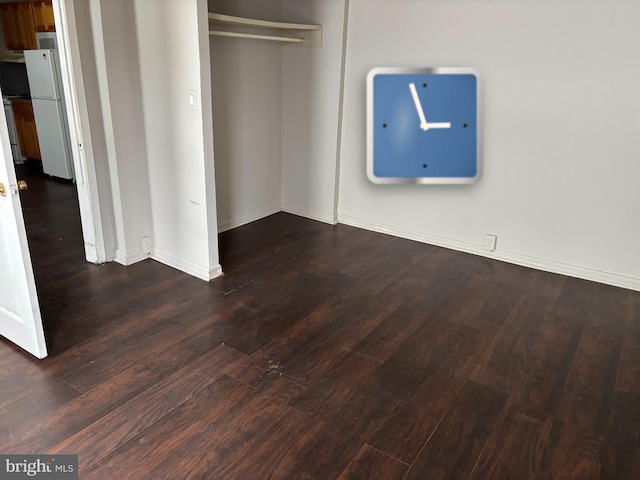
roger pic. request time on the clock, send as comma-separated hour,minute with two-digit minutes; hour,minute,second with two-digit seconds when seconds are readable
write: 2,57
